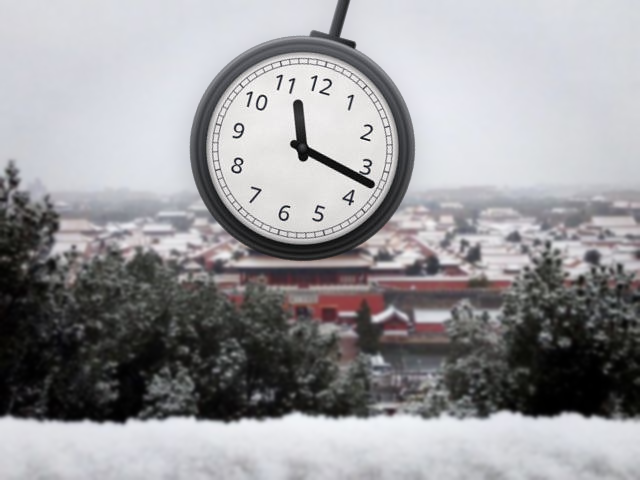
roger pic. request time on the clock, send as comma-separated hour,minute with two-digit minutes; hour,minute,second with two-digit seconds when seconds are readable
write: 11,17
